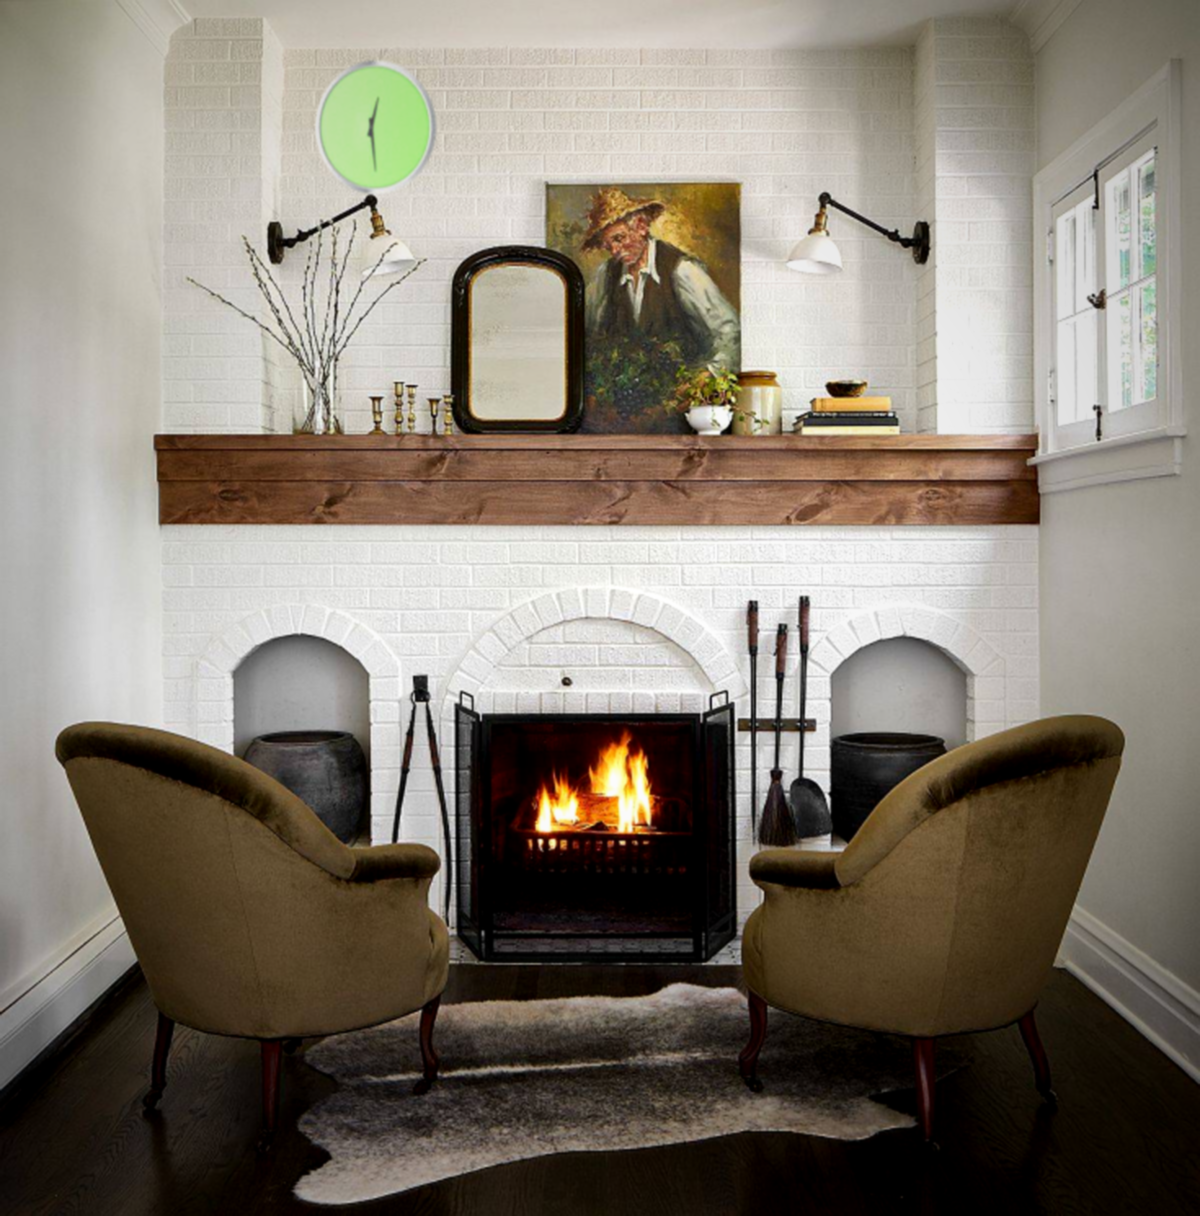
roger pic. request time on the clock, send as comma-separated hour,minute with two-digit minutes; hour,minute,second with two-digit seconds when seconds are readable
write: 12,29
